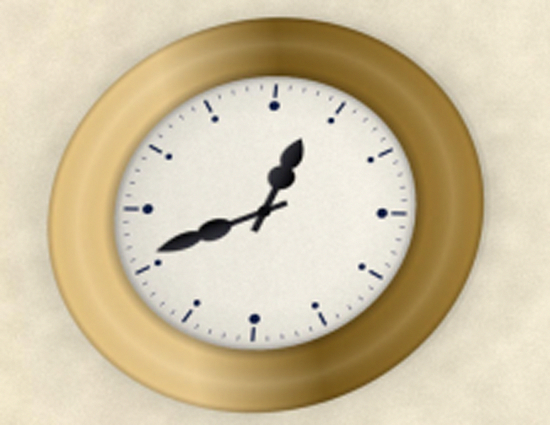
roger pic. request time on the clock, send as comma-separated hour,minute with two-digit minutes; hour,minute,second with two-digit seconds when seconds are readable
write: 12,41
